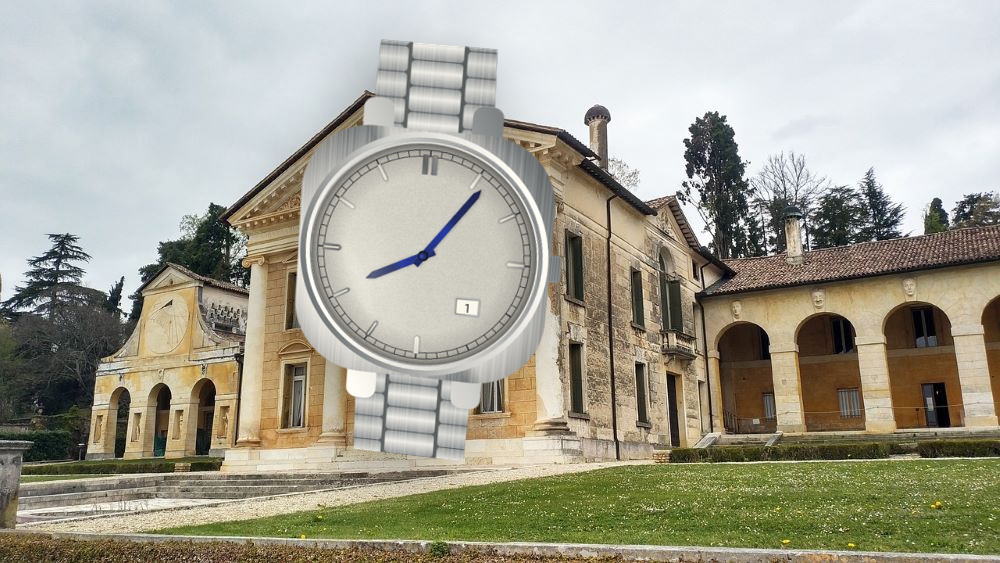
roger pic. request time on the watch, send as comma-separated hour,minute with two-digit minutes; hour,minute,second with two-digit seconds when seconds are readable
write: 8,06
